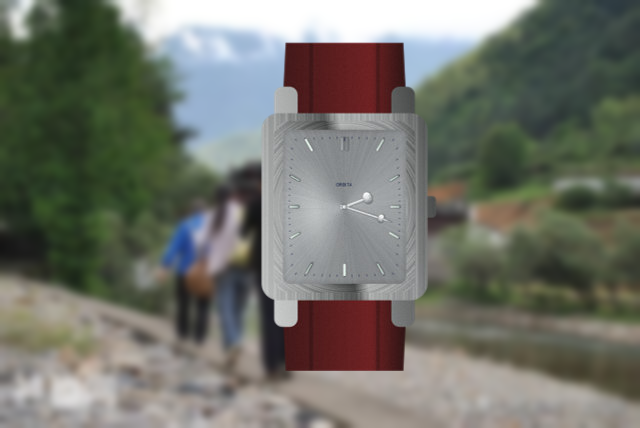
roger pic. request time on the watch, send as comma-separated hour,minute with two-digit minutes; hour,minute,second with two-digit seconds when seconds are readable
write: 2,18
